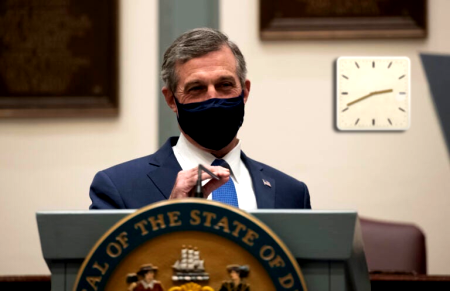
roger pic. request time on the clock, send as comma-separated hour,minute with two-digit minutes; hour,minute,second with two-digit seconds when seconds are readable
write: 2,41
